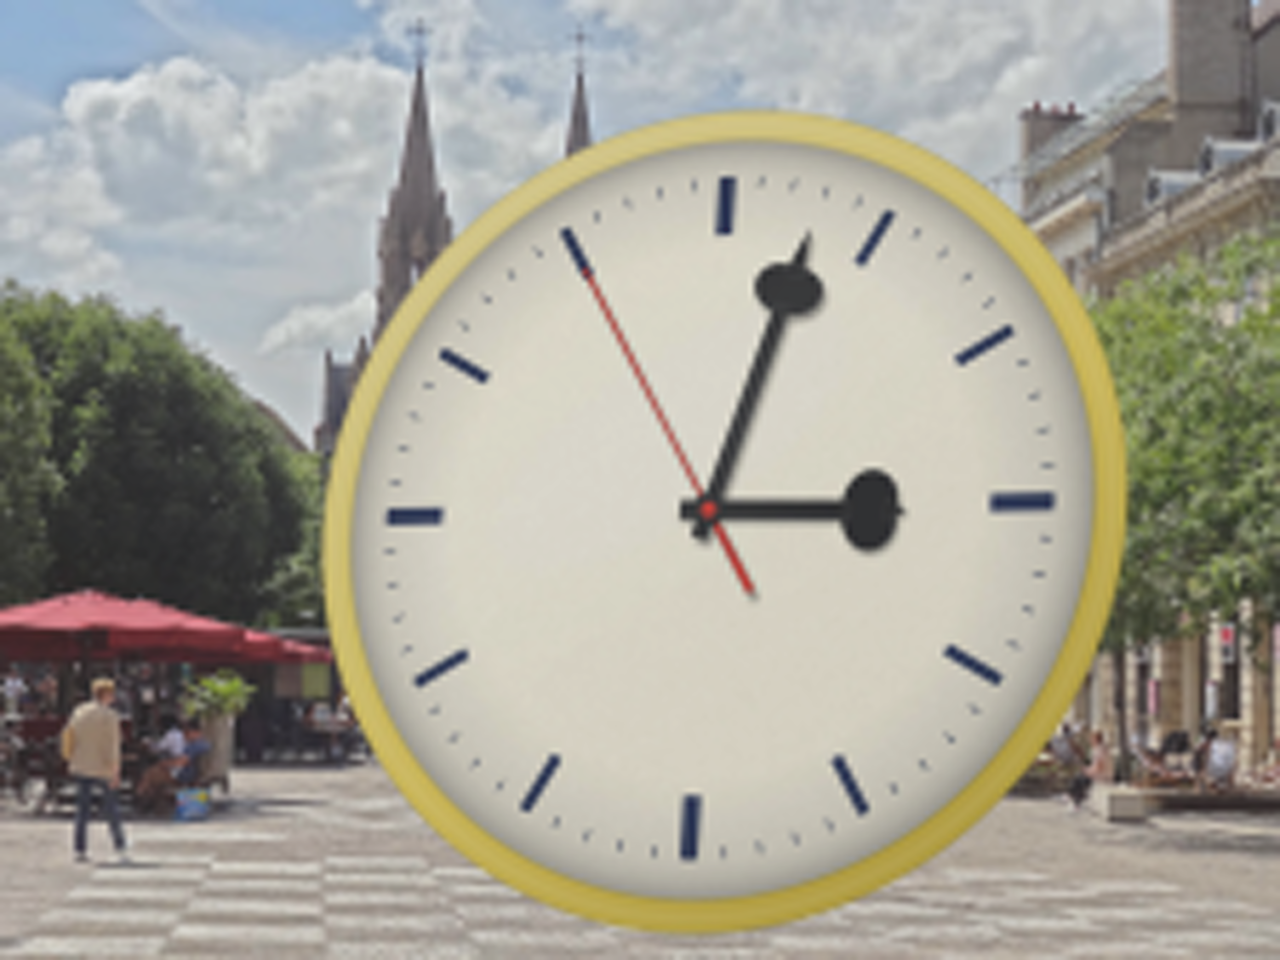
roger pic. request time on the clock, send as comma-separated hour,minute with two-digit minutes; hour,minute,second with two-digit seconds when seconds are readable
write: 3,02,55
